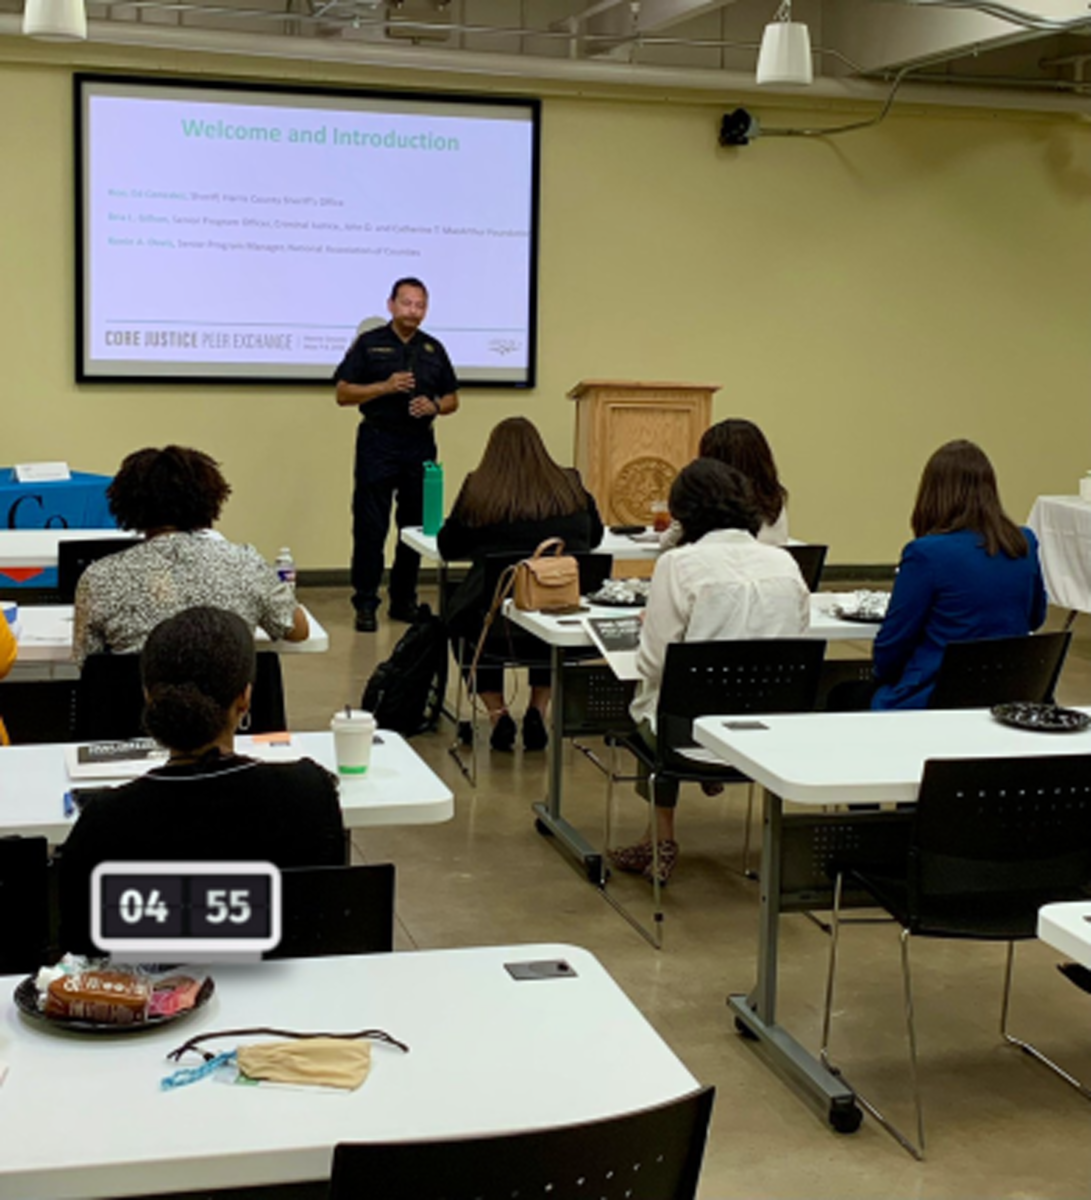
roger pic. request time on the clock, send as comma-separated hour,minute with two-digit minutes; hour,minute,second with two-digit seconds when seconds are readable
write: 4,55
